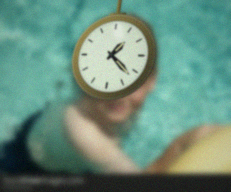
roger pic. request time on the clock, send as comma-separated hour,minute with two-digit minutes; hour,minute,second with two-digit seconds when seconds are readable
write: 1,22
